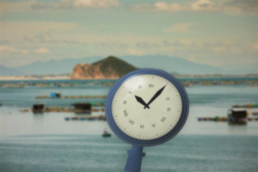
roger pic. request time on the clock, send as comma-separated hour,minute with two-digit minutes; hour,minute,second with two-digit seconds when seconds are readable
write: 10,05
